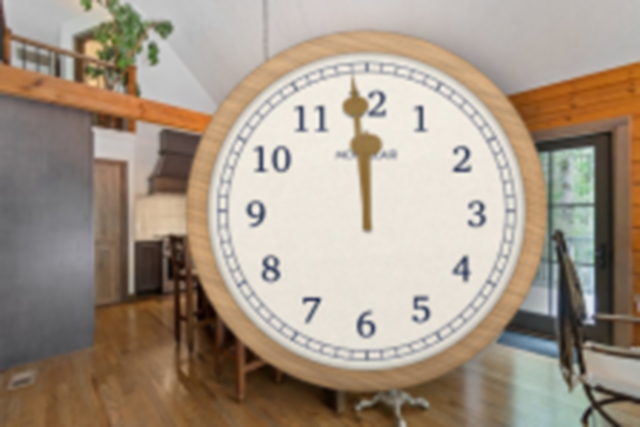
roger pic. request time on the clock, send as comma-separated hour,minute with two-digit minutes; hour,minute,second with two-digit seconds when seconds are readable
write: 11,59
